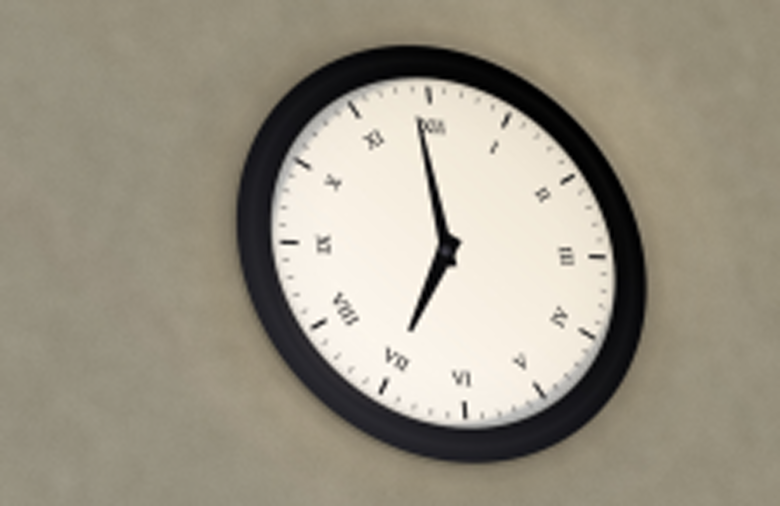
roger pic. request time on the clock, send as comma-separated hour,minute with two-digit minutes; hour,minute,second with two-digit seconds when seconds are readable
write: 6,59
